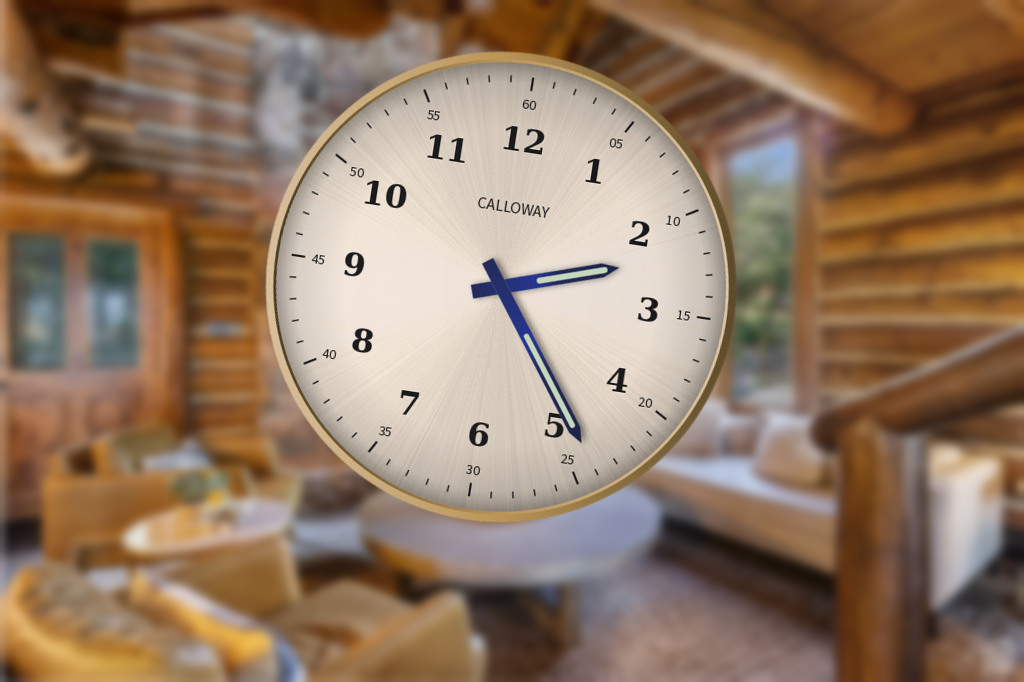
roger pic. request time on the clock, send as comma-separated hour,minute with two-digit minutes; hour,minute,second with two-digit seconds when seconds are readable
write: 2,24
